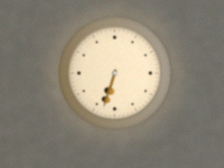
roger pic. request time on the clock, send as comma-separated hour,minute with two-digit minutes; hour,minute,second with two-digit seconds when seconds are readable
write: 6,33
